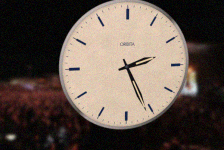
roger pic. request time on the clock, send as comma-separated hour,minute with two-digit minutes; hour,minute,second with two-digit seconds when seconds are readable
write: 2,26
